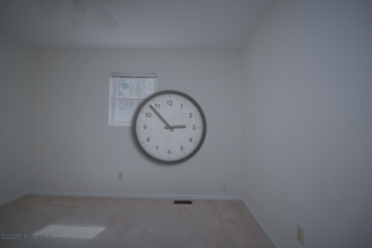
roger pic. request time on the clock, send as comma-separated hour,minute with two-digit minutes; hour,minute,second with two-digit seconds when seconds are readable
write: 2,53
